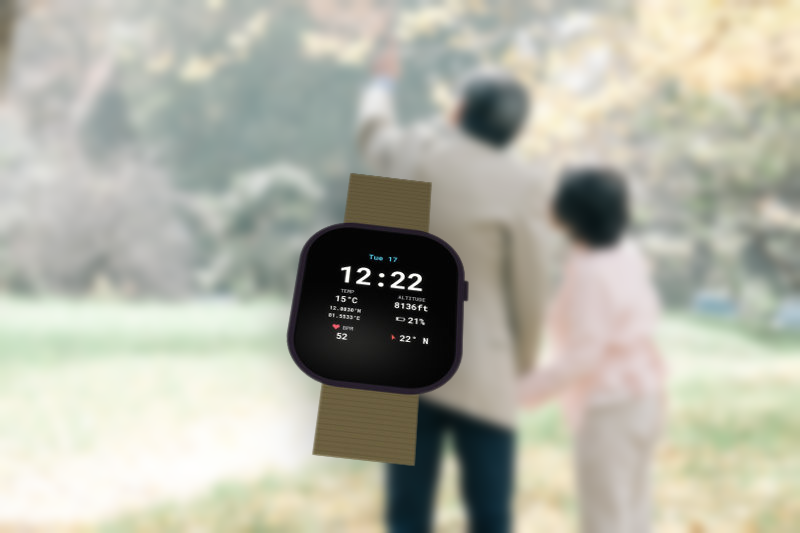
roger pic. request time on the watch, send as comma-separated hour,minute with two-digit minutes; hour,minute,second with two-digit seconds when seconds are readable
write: 12,22
